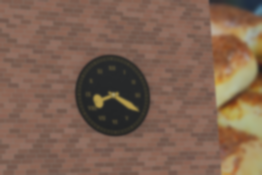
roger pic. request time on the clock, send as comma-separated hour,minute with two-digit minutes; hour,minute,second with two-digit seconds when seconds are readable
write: 8,20
